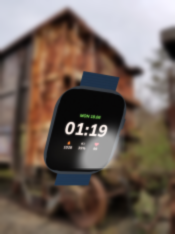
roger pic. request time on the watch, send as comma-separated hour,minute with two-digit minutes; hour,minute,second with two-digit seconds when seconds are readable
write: 1,19
